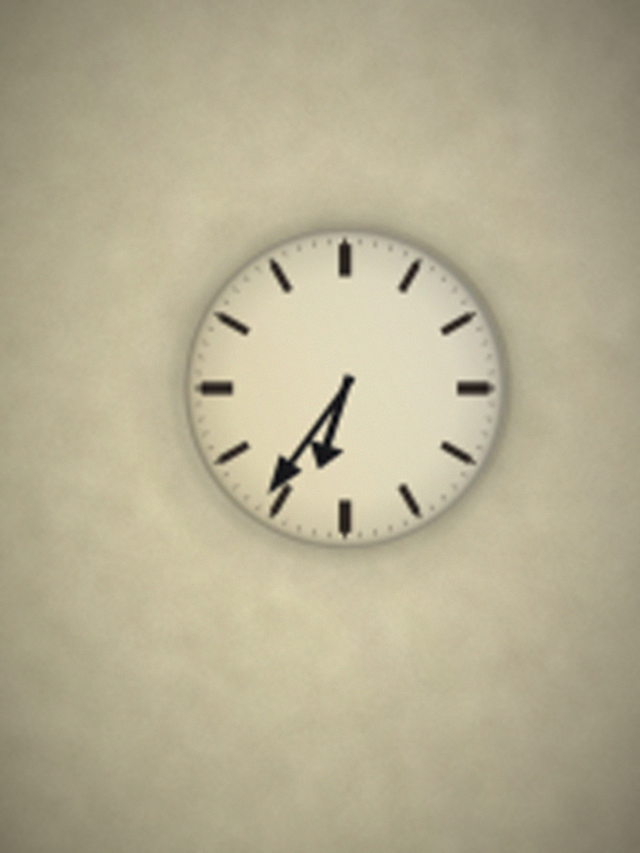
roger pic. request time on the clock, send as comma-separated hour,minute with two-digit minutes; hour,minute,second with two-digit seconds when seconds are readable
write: 6,36
